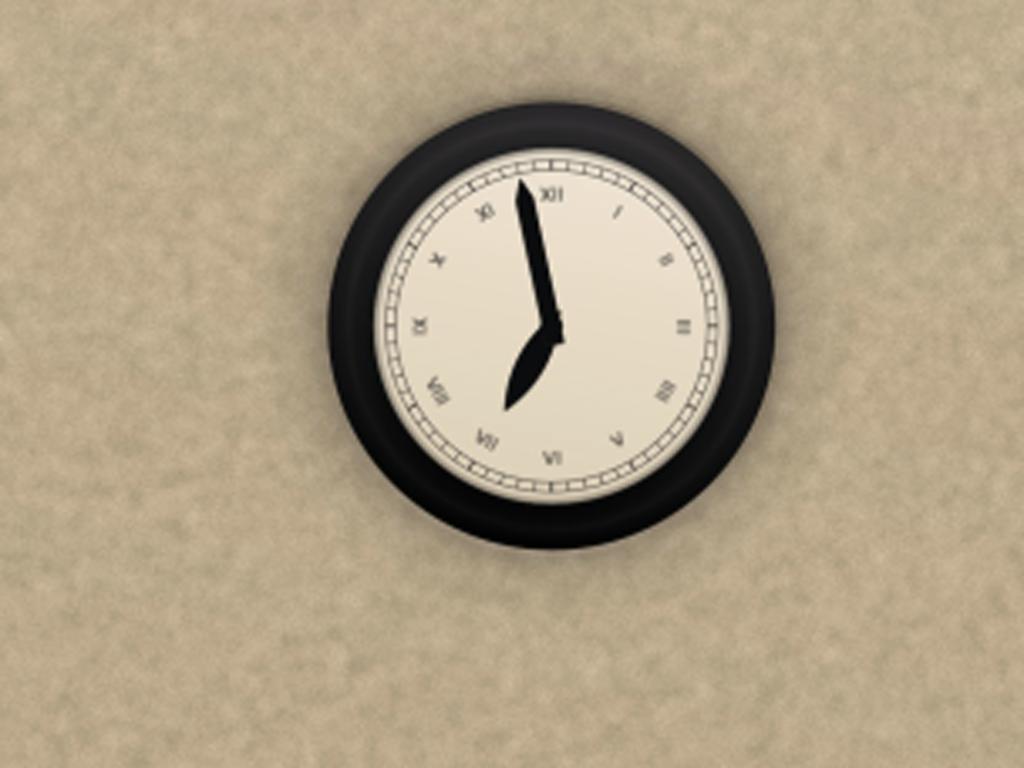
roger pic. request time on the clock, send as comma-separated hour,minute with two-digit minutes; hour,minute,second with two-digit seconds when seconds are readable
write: 6,58
